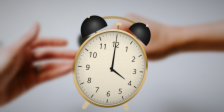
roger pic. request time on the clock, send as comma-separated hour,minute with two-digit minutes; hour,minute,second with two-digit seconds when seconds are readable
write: 4,00
